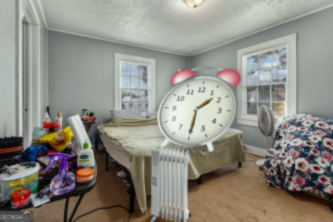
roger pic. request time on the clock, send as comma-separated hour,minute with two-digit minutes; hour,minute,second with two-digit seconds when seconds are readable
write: 1,30
